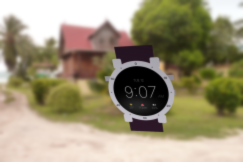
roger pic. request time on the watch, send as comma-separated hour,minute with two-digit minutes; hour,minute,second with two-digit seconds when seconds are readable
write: 9,07
